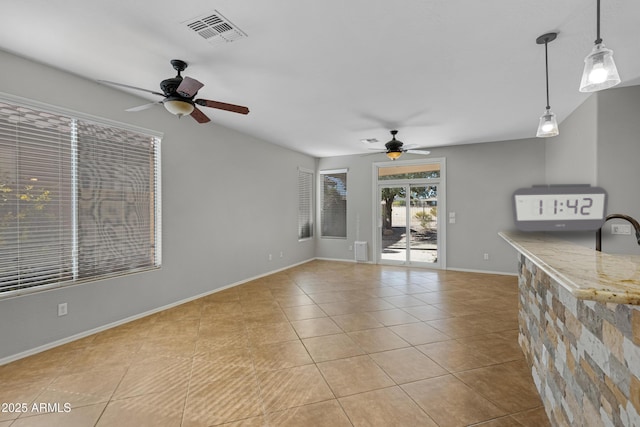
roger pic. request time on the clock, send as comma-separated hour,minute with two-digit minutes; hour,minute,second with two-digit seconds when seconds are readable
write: 11,42
